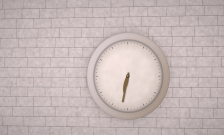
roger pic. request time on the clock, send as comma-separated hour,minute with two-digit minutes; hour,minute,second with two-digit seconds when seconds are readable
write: 6,32
